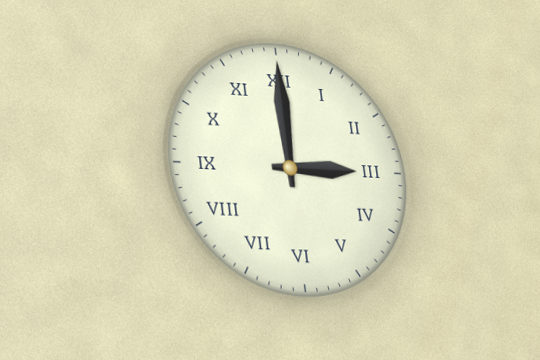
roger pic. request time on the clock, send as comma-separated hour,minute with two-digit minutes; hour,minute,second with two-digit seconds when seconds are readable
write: 3,00
